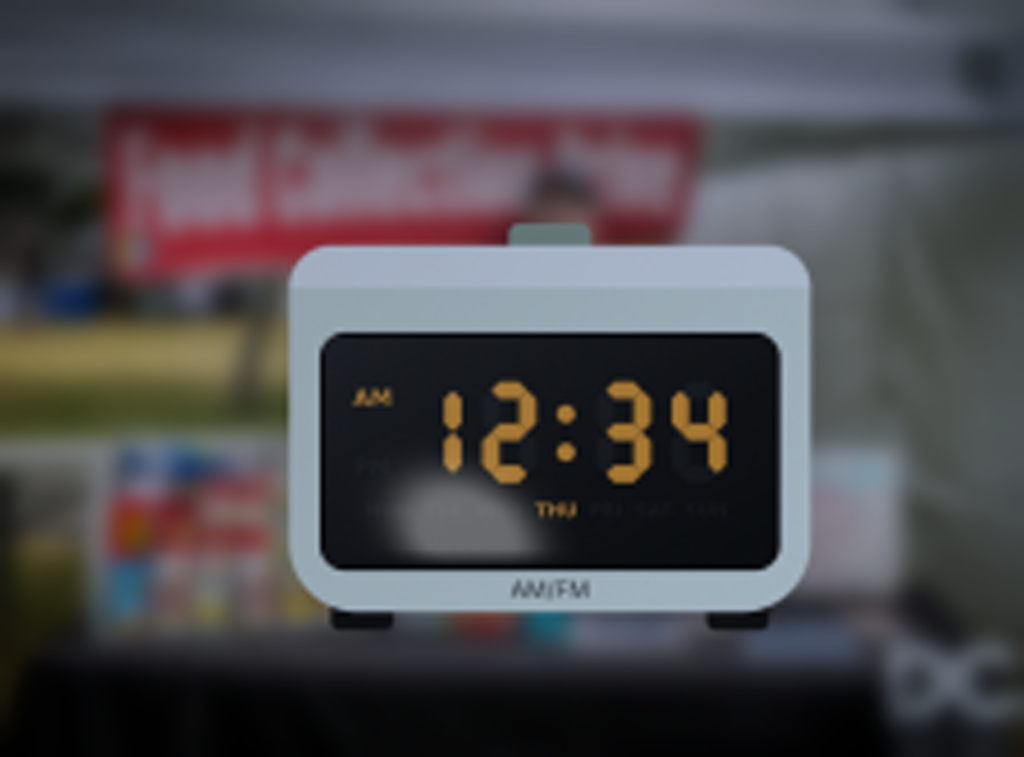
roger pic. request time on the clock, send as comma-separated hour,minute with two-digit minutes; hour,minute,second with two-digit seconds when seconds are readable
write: 12,34
